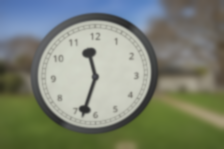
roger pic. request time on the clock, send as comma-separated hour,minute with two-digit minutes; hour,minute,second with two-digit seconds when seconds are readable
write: 11,33
